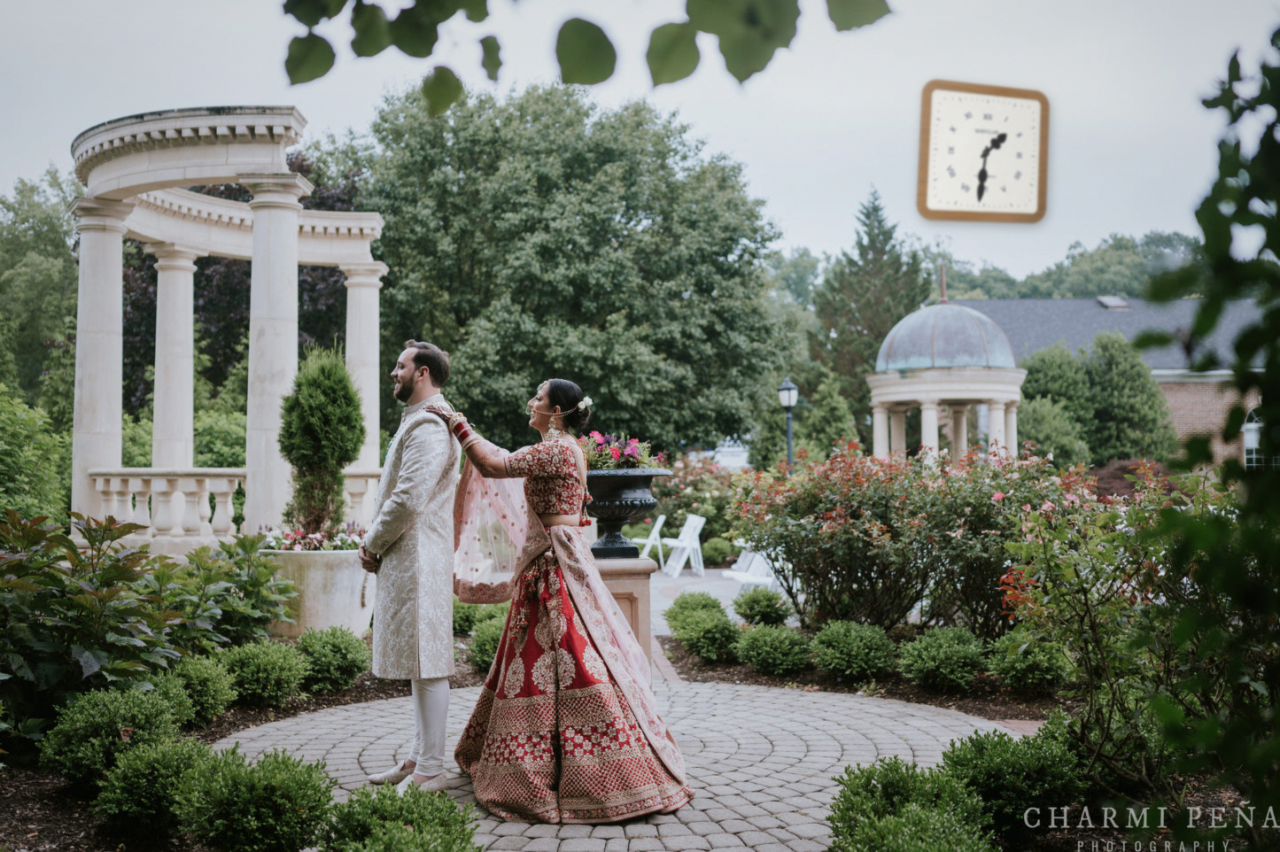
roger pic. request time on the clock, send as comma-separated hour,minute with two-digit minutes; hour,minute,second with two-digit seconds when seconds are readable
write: 1,31
